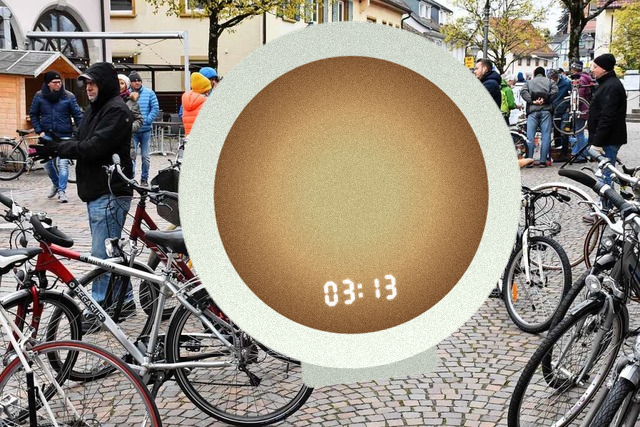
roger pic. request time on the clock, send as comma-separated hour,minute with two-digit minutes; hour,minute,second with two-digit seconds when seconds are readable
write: 3,13
